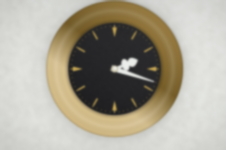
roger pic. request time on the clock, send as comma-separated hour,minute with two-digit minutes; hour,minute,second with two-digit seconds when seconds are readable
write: 2,18
